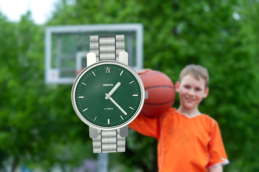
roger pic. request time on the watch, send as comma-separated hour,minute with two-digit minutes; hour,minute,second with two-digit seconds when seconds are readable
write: 1,23
